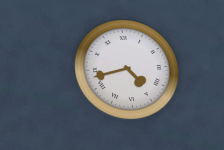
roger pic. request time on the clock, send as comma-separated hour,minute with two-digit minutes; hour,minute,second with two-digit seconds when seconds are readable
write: 4,43
